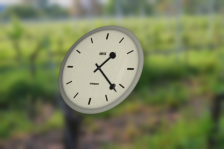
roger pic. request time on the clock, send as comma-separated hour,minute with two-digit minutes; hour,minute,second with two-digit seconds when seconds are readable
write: 1,22
